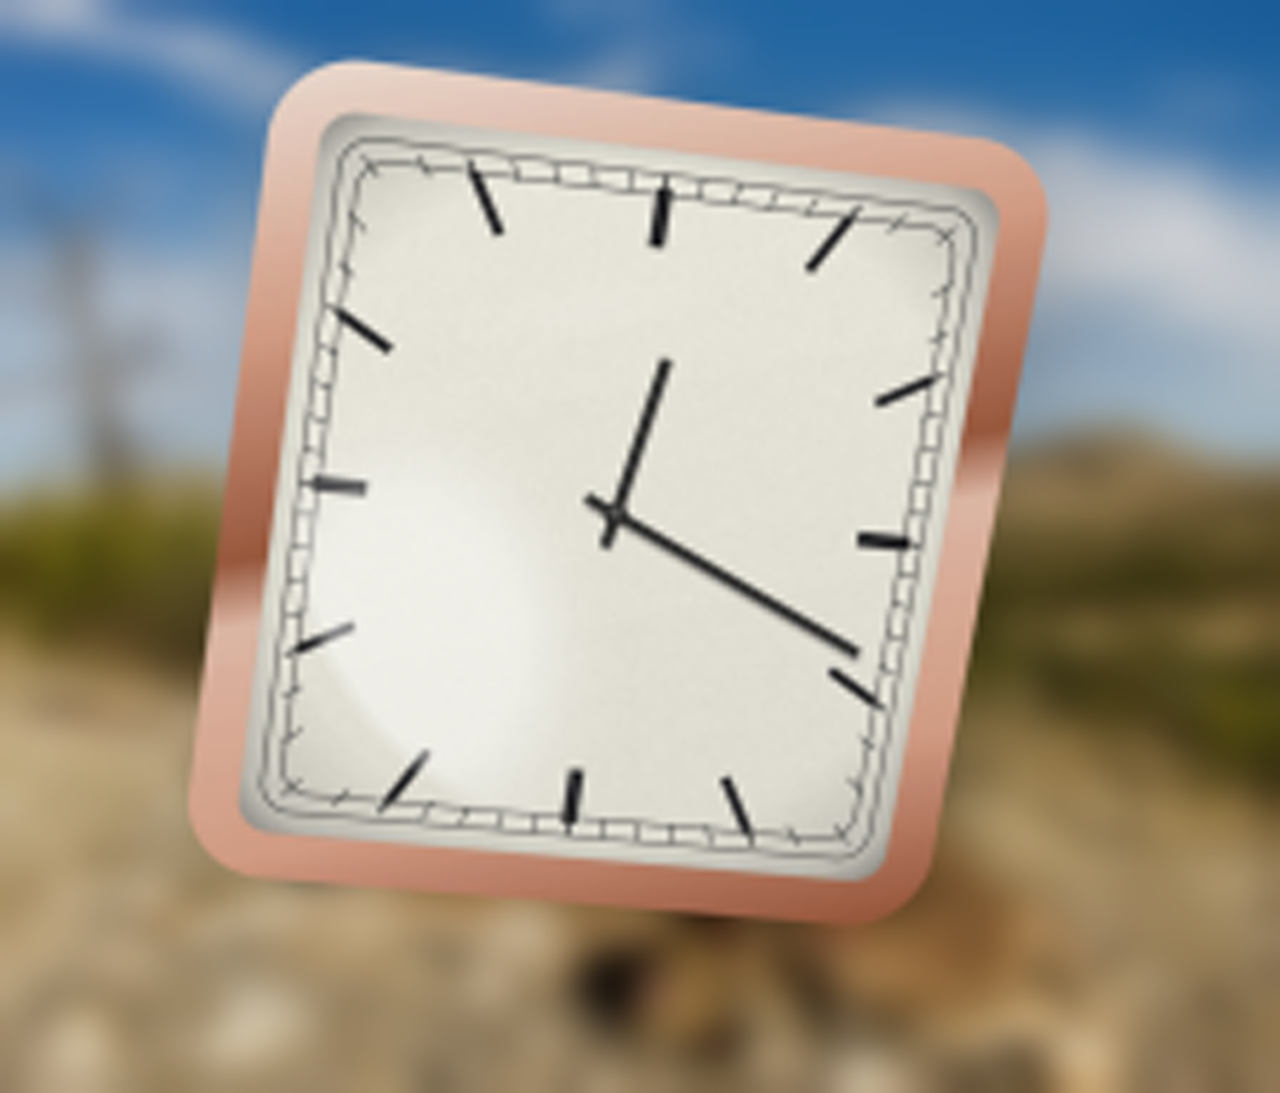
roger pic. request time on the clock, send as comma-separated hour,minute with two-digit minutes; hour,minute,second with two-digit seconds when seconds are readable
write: 12,19
